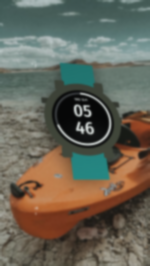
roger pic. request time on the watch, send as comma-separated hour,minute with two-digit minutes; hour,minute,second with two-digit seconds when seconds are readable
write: 5,46
